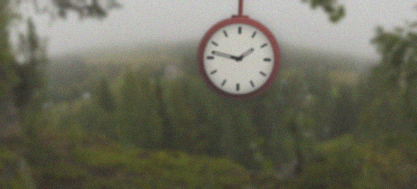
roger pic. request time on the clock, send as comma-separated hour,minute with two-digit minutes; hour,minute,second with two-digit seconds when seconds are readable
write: 1,47
